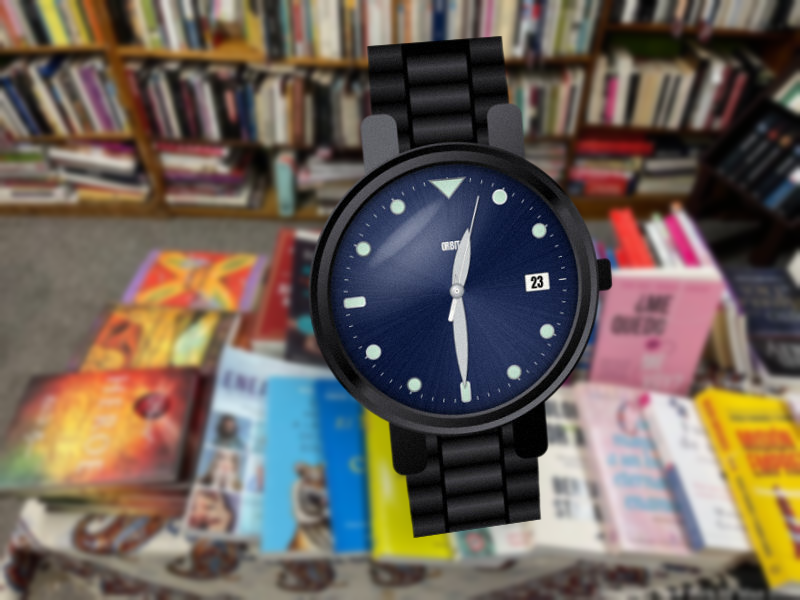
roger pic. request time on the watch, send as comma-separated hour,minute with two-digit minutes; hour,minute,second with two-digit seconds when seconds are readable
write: 12,30,03
